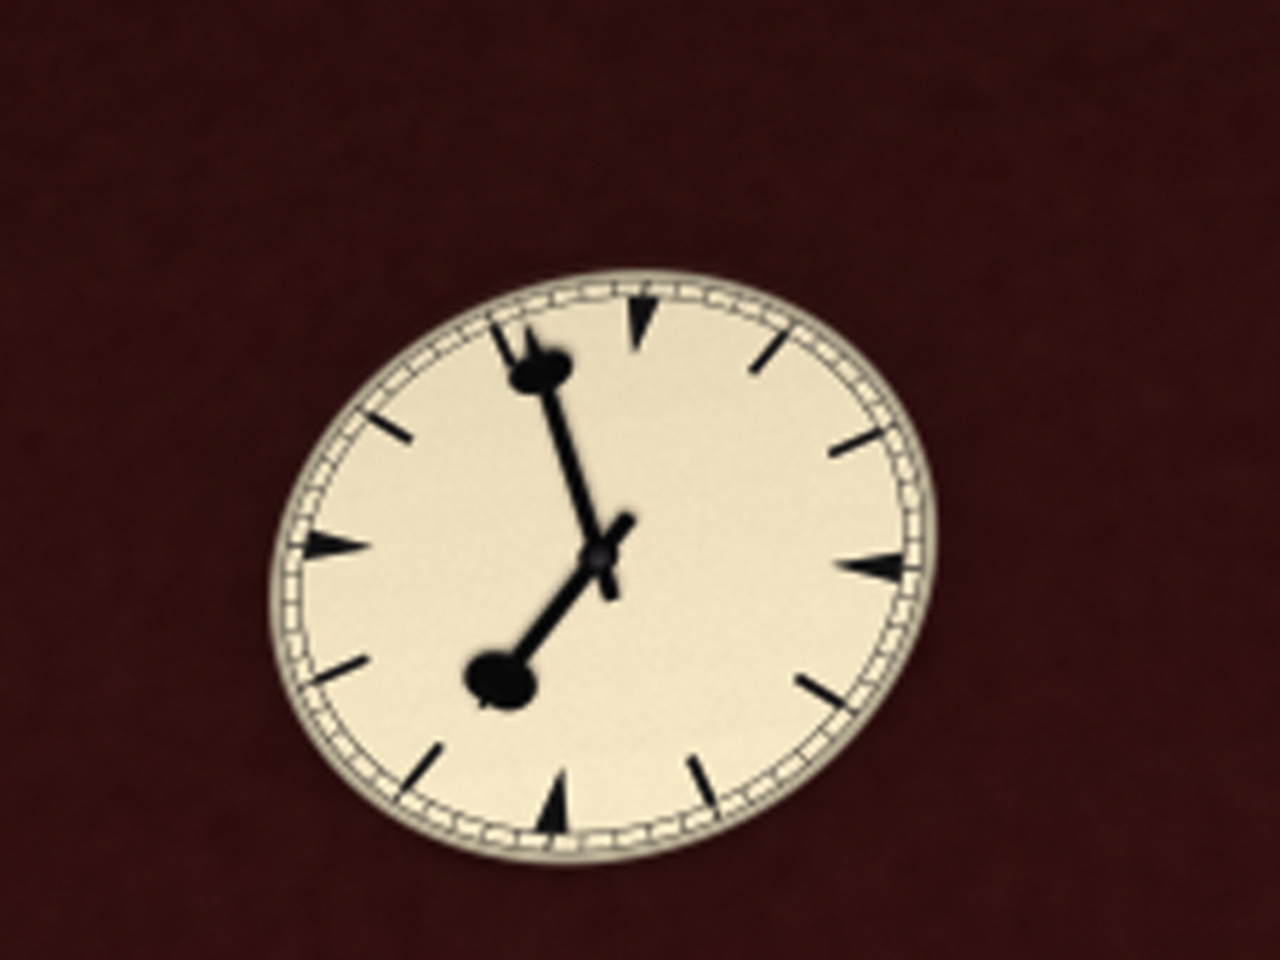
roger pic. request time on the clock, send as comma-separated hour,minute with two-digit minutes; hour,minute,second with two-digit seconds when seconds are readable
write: 6,56
